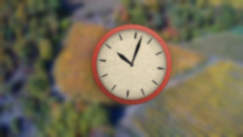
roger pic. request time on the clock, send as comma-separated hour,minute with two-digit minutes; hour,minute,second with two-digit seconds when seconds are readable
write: 10,02
